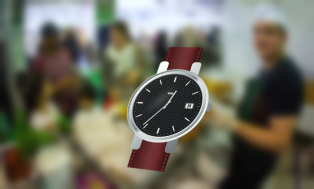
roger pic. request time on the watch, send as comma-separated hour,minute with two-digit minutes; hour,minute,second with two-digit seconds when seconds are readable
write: 12,36
